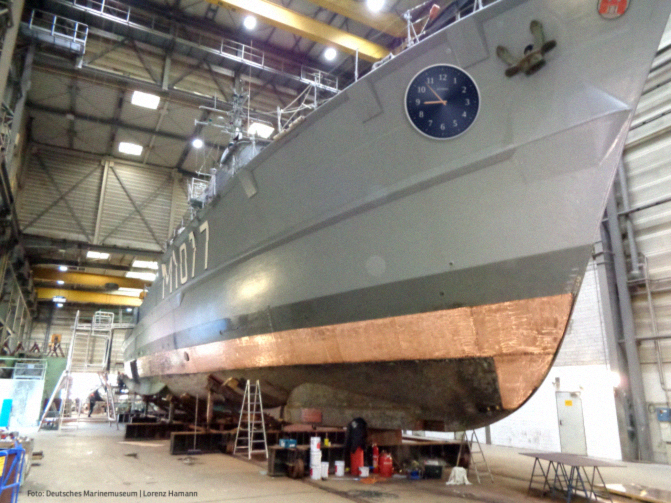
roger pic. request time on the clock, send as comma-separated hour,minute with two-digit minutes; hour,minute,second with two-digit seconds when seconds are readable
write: 8,53
